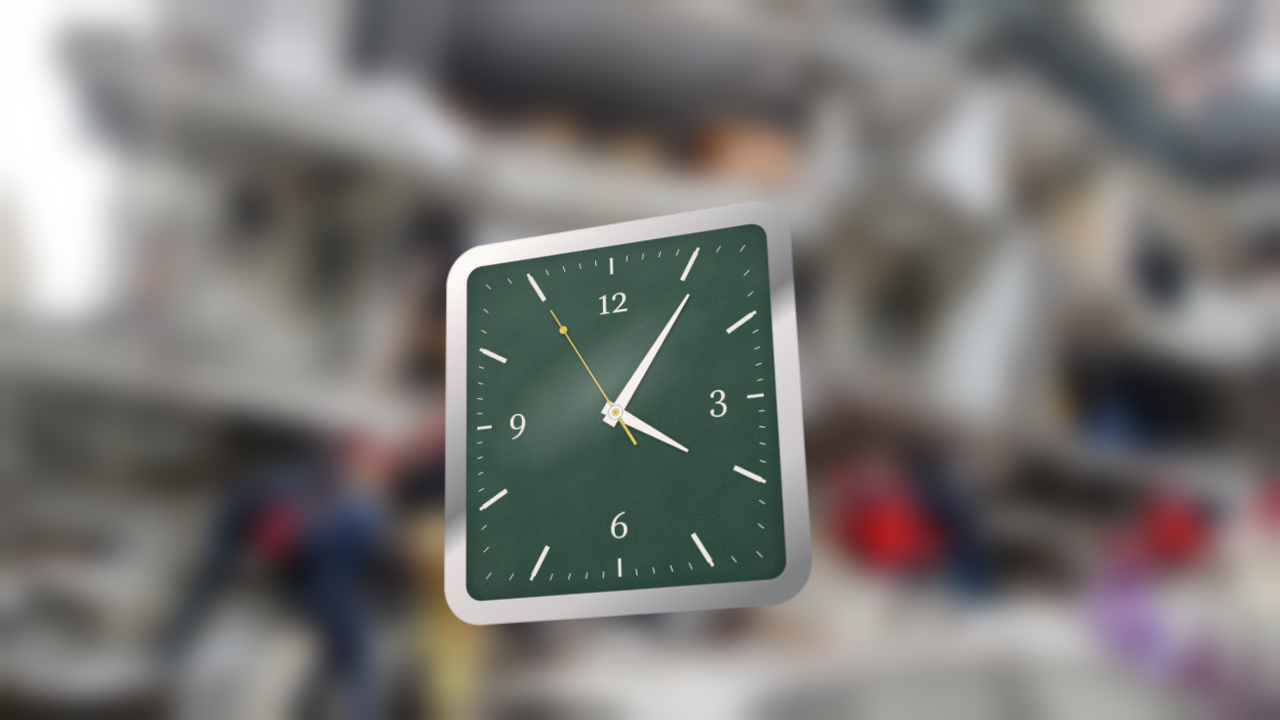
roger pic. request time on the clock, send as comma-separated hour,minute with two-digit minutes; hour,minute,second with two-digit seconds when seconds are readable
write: 4,05,55
